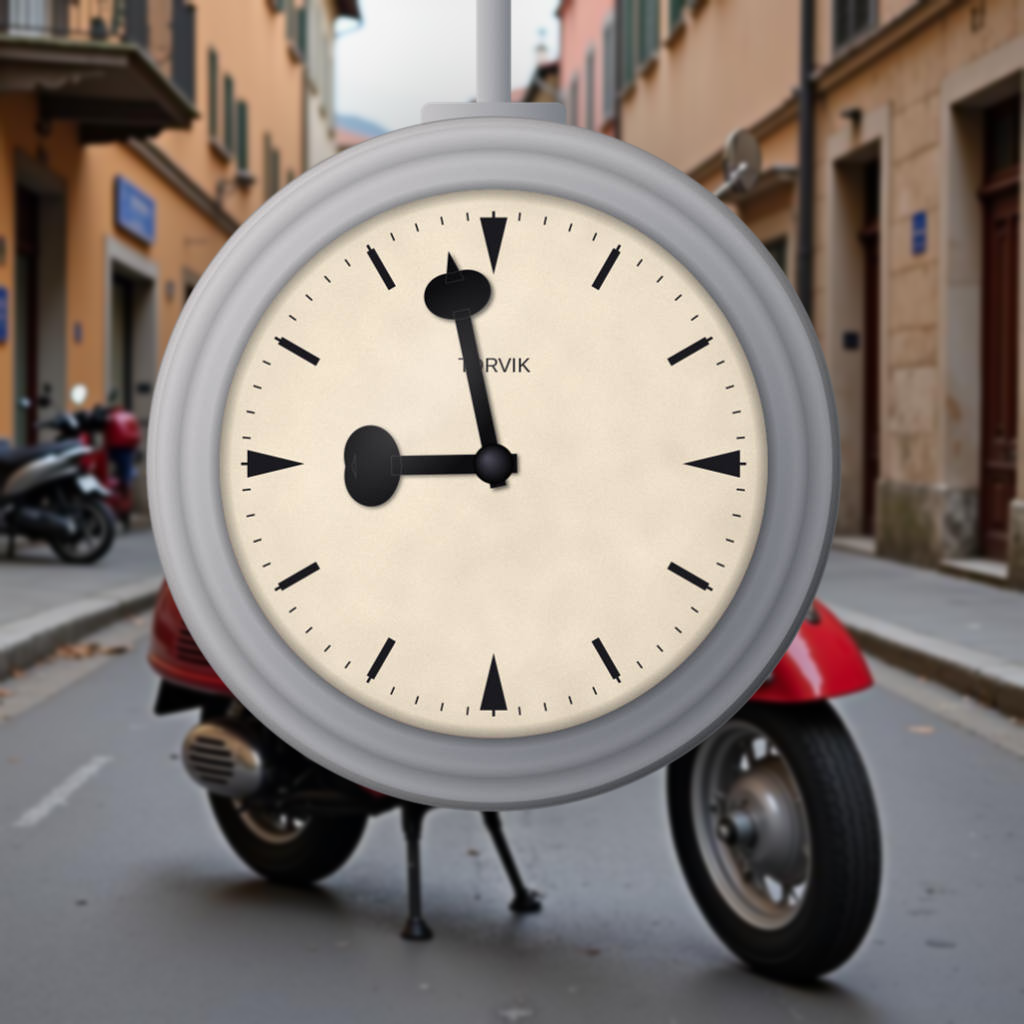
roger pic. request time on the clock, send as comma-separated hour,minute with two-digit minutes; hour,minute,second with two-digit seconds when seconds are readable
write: 8,58
